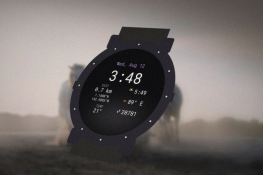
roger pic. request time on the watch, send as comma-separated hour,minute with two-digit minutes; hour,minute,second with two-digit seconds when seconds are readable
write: 3,48
